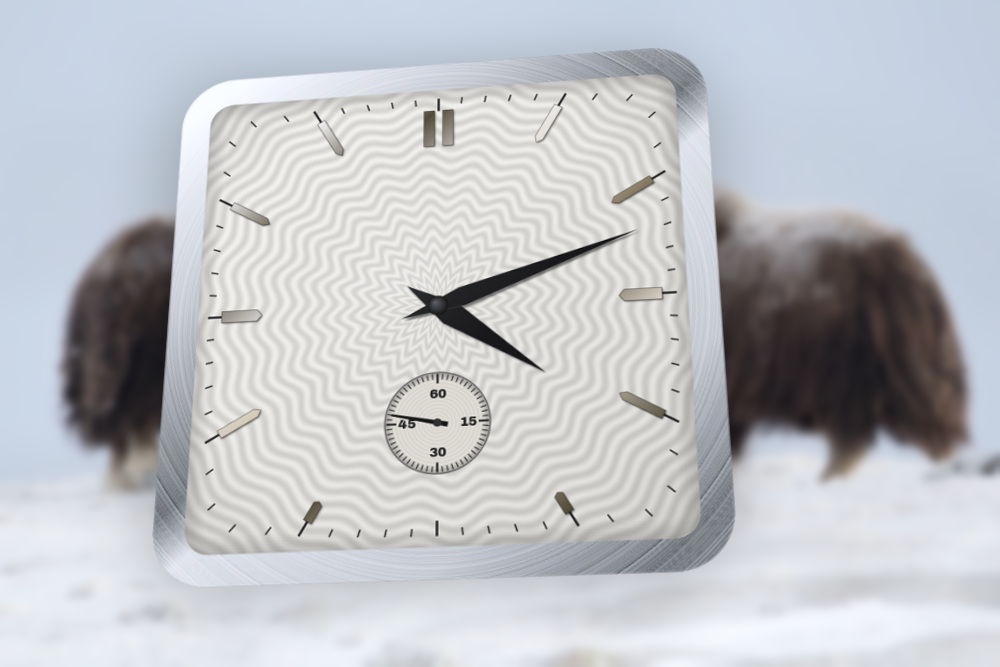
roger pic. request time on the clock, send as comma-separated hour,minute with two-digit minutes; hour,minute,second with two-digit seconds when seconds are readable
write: 4,11,47
